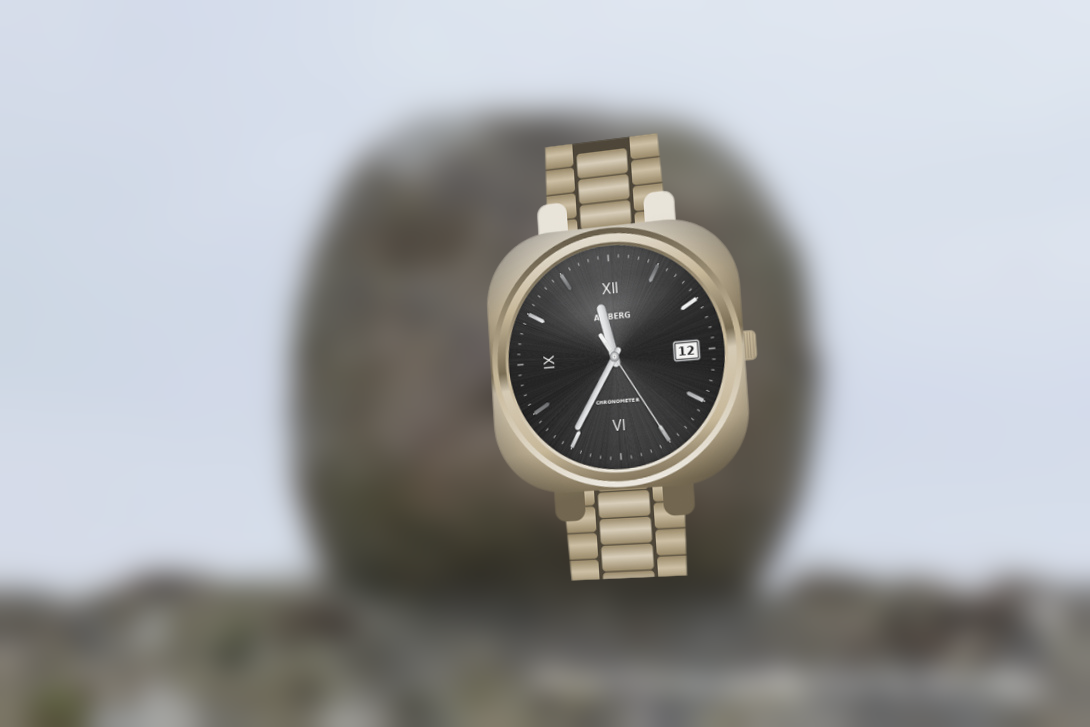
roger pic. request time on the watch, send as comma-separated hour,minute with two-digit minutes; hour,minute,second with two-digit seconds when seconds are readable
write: 11,35,25
